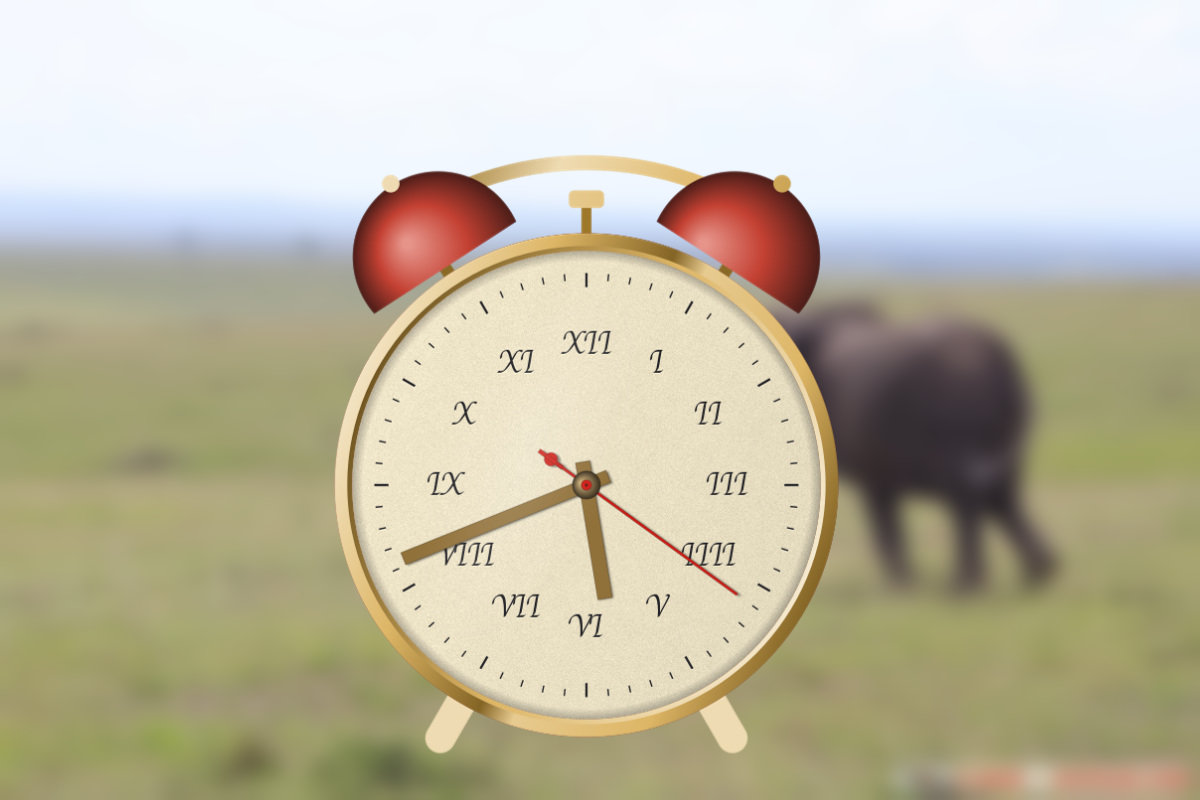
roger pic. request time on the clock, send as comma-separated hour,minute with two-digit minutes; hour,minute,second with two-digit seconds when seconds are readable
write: 5,41,21
